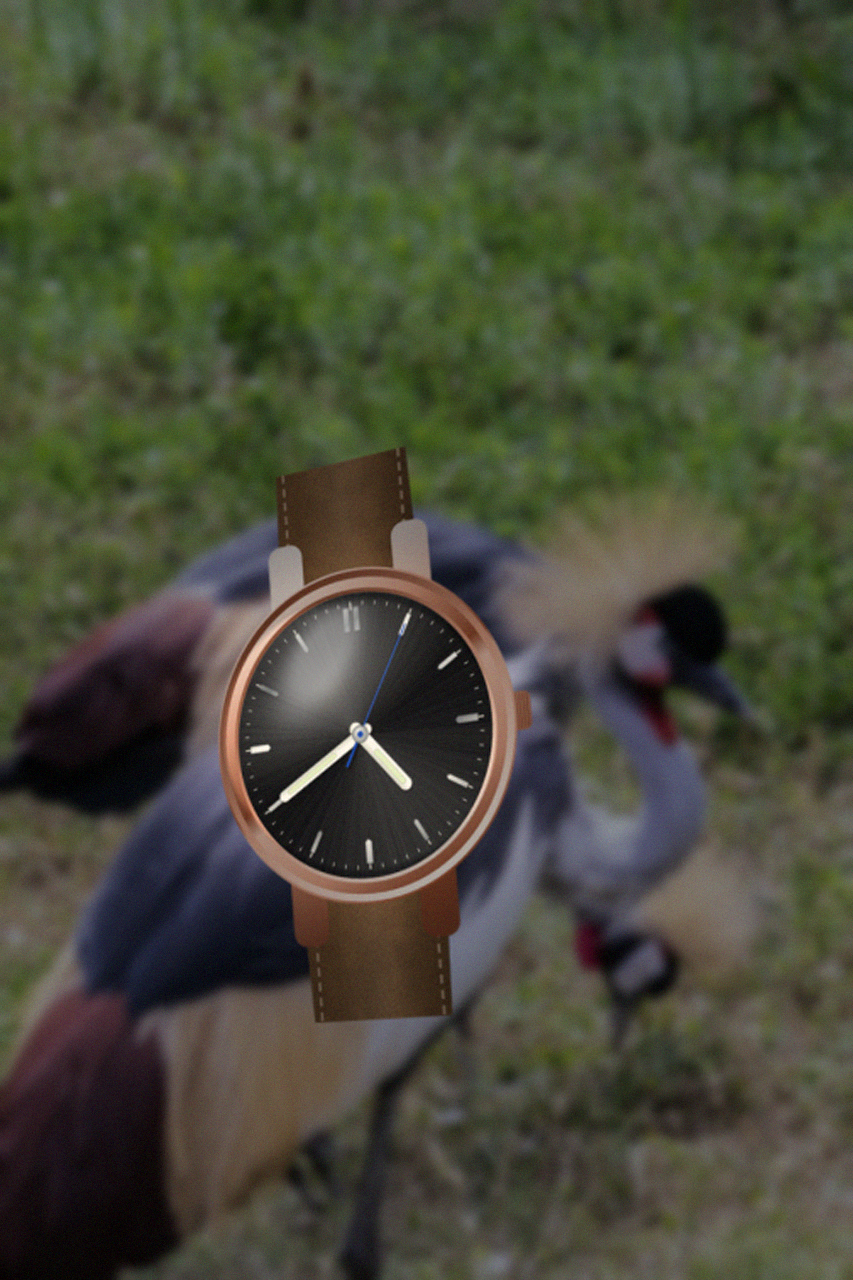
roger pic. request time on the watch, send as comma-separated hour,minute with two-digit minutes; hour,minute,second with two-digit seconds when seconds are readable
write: 4,40,05
